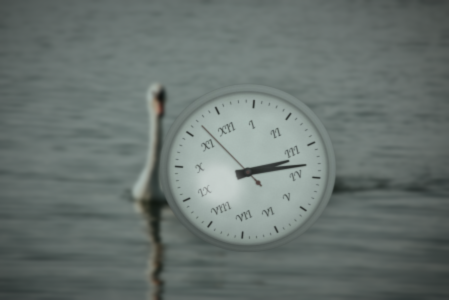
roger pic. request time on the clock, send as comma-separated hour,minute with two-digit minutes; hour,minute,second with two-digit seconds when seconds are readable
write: 3,17,57
